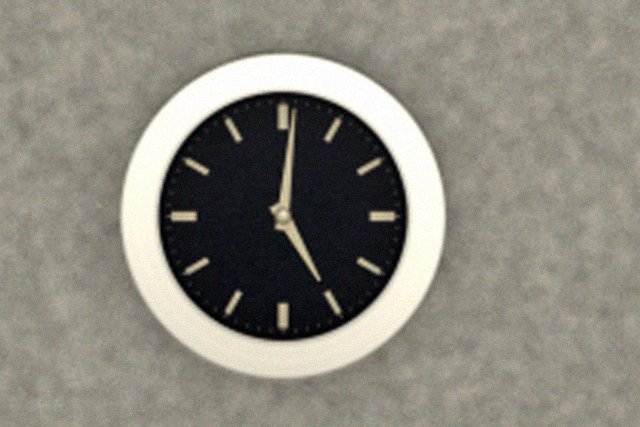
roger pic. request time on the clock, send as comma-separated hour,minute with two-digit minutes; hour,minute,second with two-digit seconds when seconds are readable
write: 5,01
